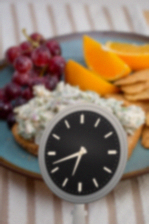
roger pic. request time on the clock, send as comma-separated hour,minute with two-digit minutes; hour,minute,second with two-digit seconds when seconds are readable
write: 6,42
